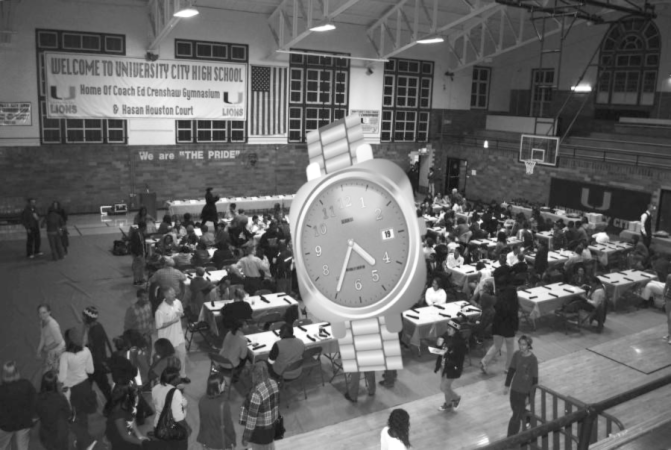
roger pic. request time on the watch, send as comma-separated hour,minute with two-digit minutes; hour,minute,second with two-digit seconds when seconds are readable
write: 4,35
